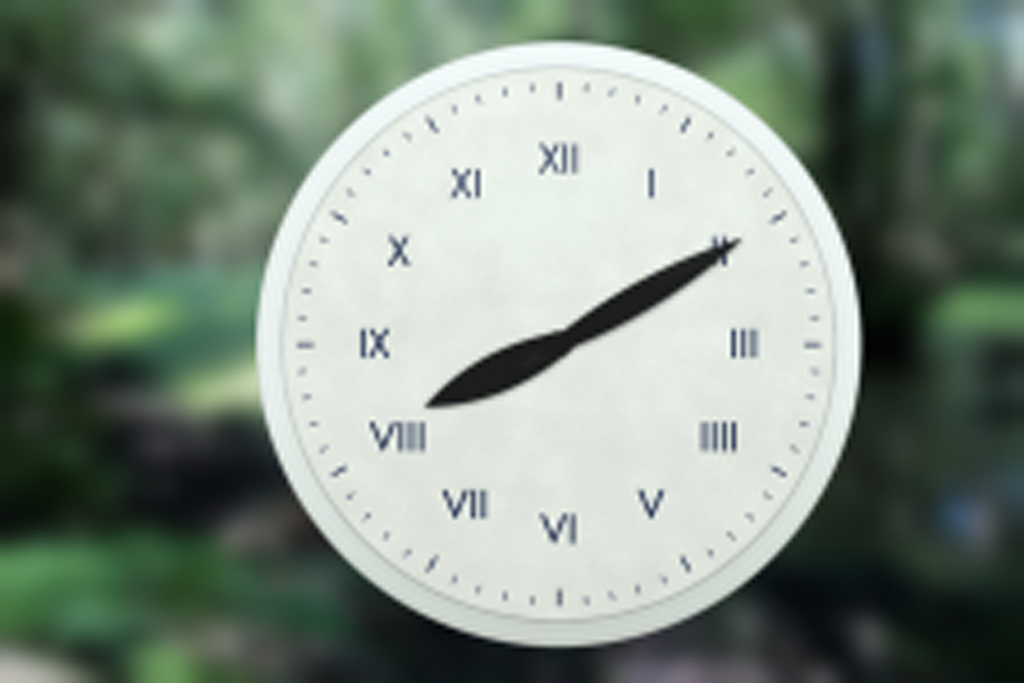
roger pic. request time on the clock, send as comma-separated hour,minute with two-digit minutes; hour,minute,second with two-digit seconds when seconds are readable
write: 8,10
